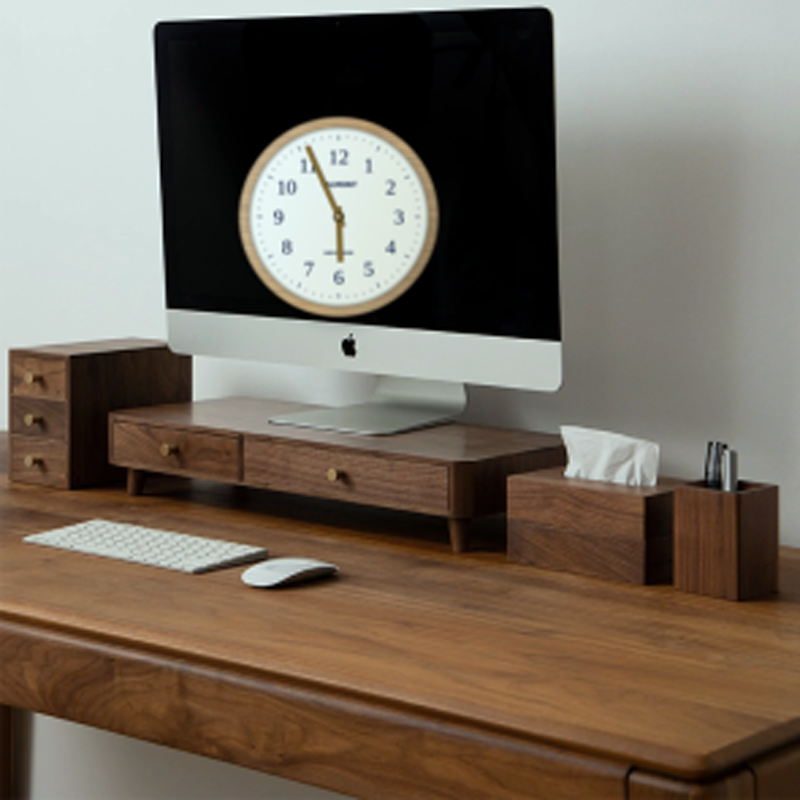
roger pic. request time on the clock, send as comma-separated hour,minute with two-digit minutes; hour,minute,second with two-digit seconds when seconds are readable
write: 5,56
